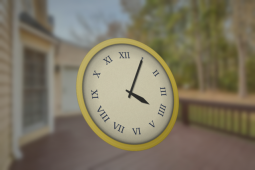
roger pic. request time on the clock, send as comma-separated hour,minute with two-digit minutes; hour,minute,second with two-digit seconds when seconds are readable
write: 4,05
